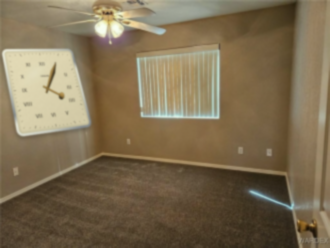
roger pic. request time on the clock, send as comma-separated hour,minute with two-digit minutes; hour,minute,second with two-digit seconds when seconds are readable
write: 4,05
